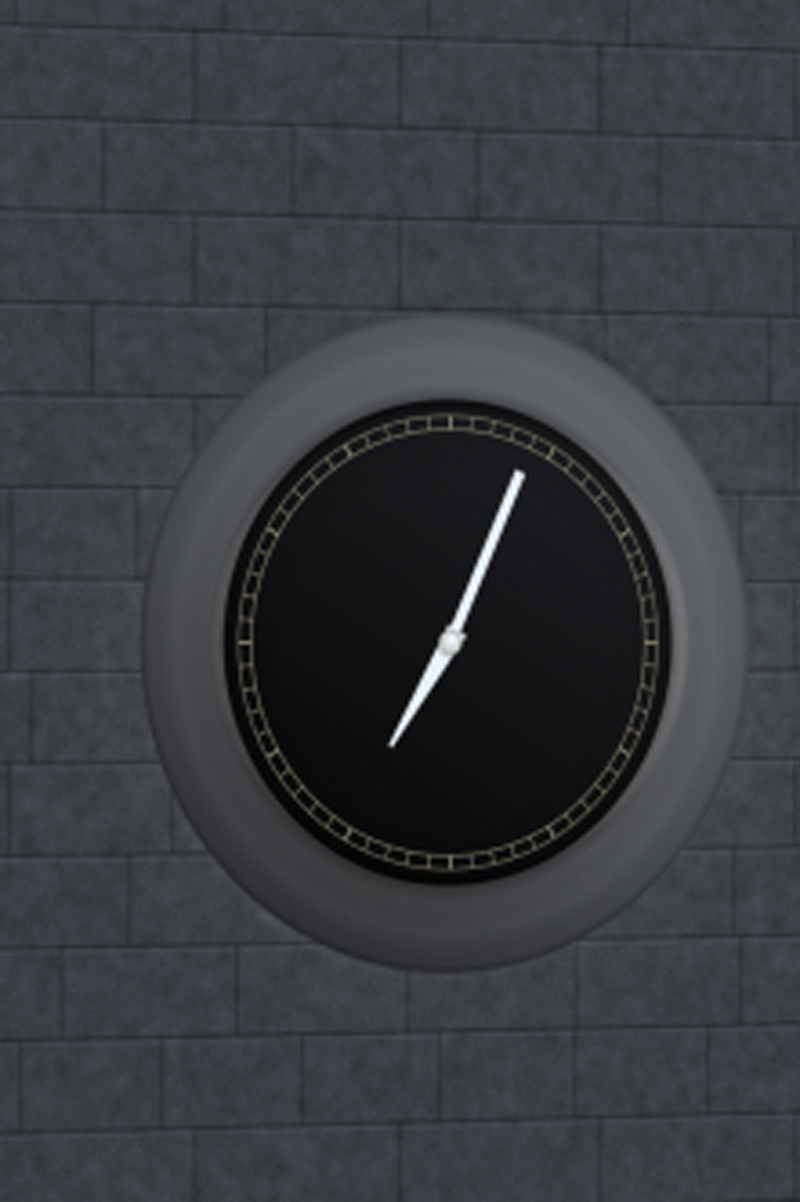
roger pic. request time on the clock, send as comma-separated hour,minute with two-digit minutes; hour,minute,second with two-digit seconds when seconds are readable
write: 7,04
